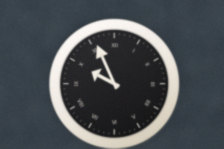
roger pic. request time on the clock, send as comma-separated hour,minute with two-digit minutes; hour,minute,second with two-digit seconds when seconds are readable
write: 9,56
